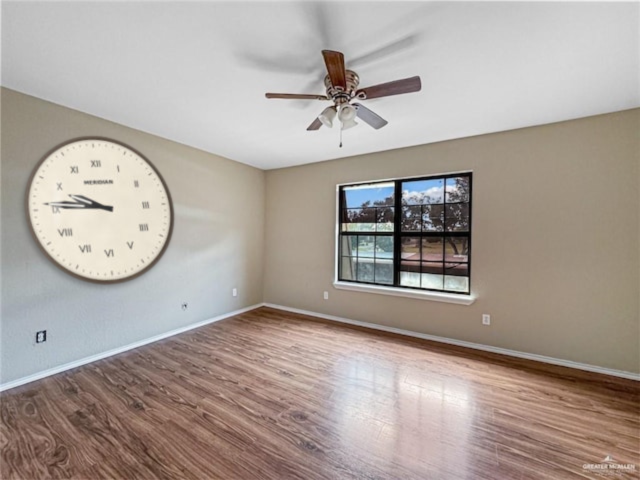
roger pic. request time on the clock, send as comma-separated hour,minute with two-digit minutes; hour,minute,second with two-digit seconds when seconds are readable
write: 9,46
